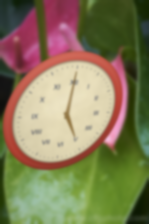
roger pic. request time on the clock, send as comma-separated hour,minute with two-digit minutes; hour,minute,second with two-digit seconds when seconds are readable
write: 5,00
